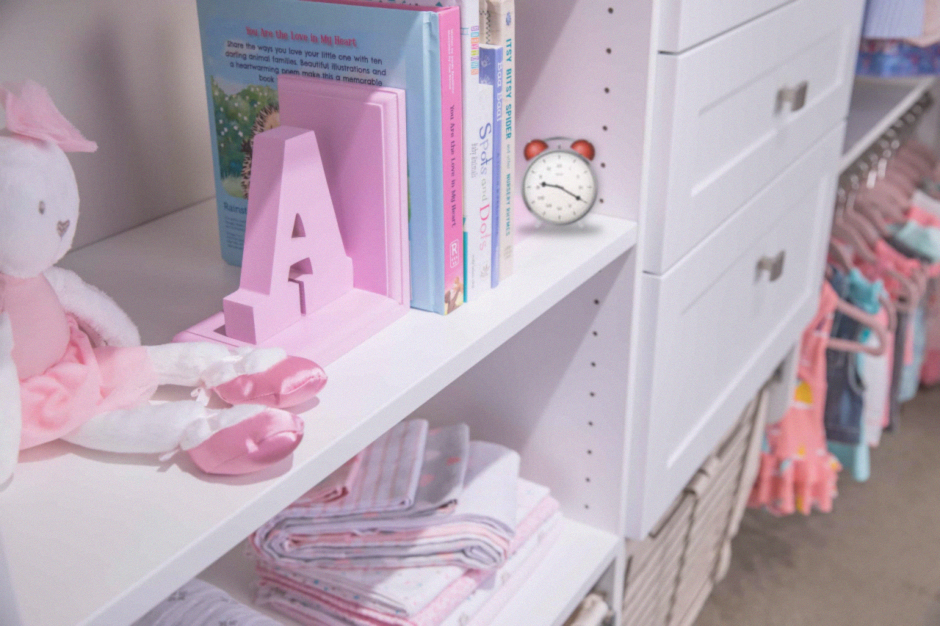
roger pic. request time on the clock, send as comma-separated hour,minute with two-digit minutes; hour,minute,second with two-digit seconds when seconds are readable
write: 9,20
